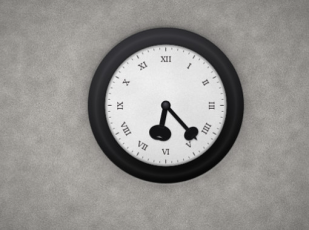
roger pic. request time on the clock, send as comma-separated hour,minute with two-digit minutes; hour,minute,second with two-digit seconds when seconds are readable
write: 6,23
